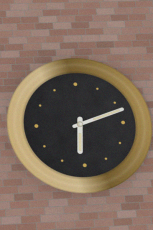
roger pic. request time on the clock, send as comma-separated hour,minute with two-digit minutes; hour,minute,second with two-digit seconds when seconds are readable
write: 6,12
